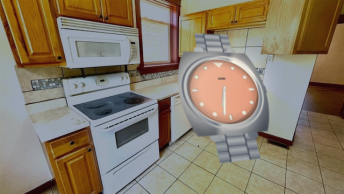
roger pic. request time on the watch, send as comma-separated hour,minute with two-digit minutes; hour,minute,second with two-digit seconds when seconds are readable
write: 6,32
